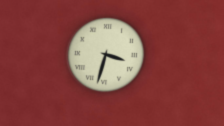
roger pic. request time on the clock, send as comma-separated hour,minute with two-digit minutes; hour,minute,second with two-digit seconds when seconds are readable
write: 3,32
